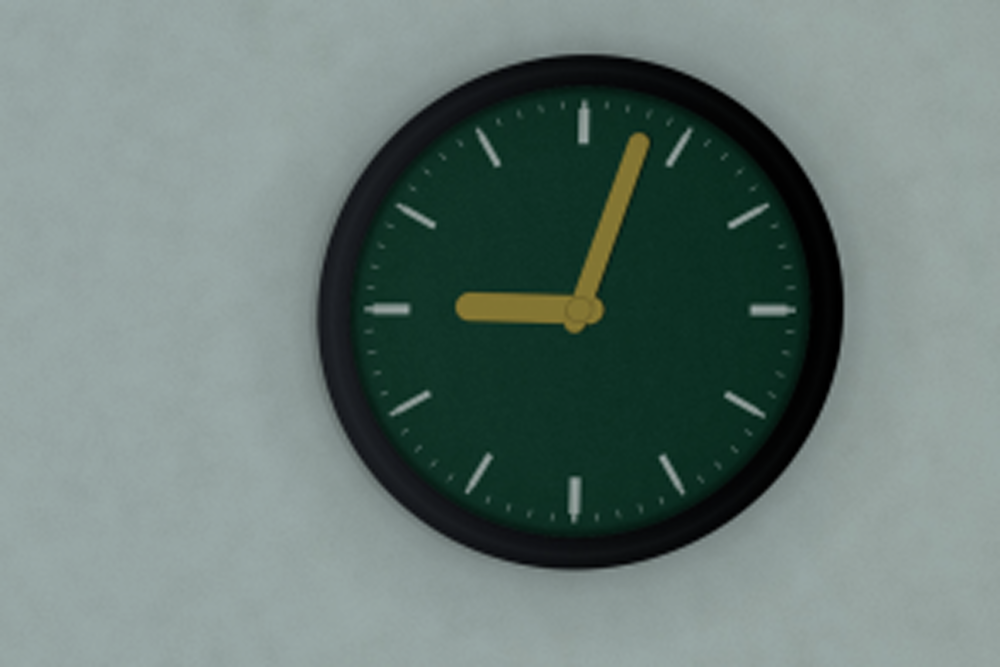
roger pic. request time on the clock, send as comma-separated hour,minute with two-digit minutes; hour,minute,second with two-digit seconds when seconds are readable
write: 9,03
